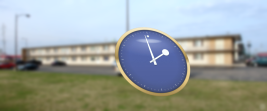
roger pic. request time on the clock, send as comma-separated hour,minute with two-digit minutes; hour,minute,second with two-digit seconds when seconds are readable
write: 1,59
